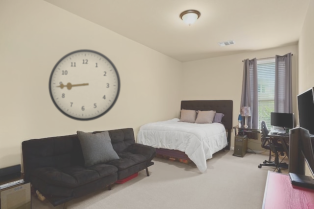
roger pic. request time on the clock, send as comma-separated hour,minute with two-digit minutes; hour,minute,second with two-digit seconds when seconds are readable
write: 8,44
